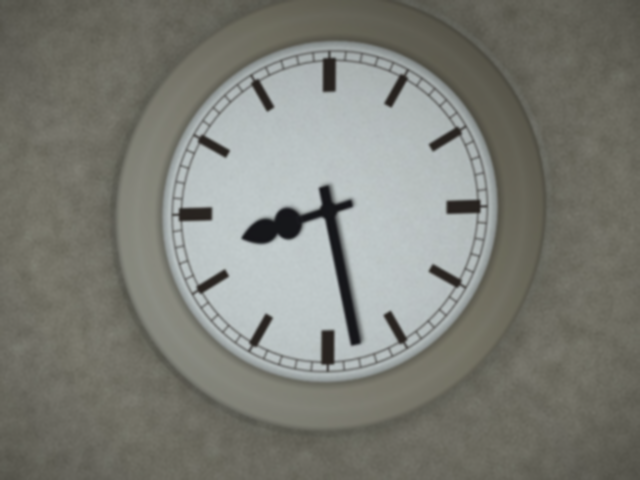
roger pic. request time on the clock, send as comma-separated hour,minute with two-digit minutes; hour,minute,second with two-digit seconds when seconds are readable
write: 8,28
